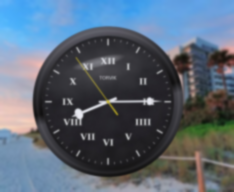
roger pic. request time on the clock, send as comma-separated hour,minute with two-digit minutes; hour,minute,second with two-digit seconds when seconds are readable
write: 8,14,54
